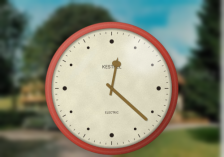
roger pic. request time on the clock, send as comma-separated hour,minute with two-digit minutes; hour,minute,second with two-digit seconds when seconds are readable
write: 12,22
